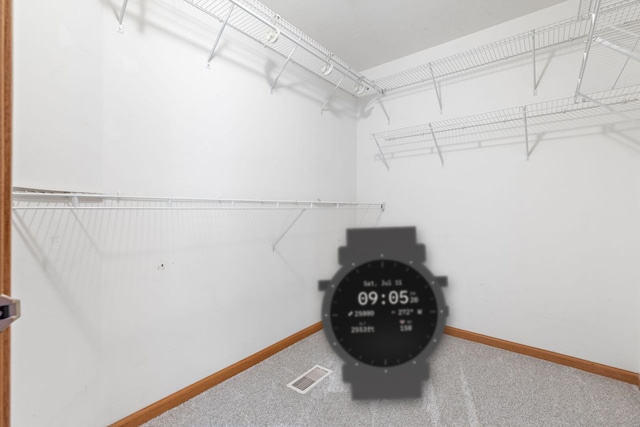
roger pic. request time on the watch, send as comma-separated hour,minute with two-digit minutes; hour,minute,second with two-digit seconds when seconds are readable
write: 9,05
